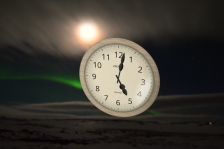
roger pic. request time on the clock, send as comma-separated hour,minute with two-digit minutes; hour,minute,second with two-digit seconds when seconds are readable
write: 5,02
